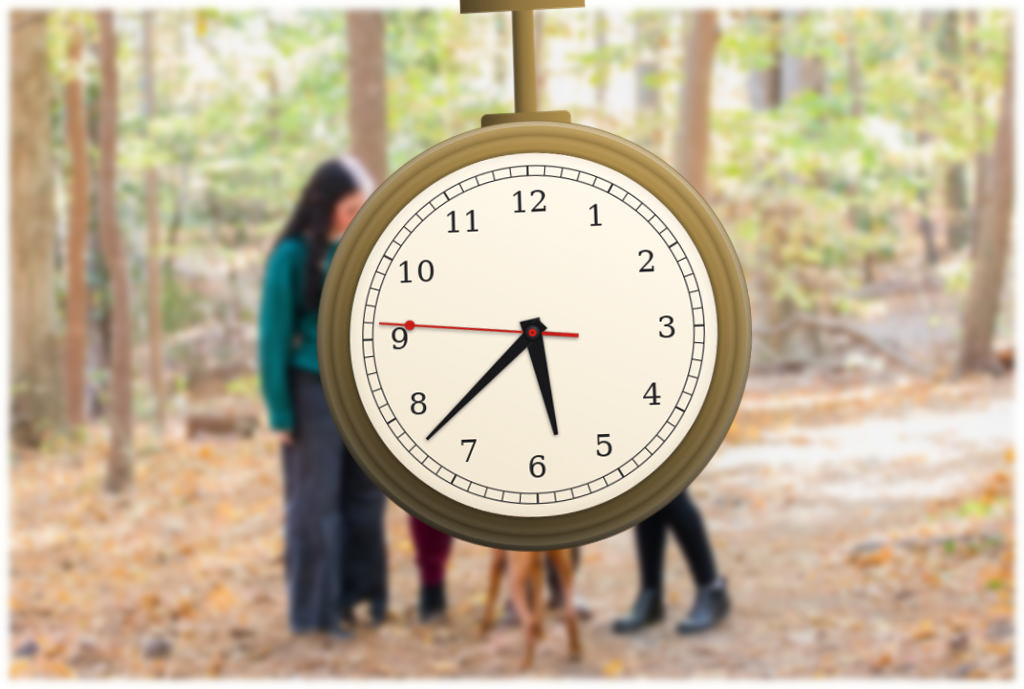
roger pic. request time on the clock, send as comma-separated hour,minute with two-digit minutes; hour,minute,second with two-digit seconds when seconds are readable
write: 5,37,46
